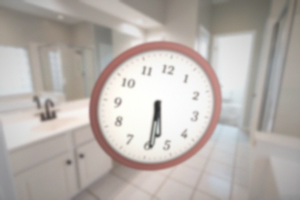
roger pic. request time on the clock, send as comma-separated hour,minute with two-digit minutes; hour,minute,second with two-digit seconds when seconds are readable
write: 5,29
